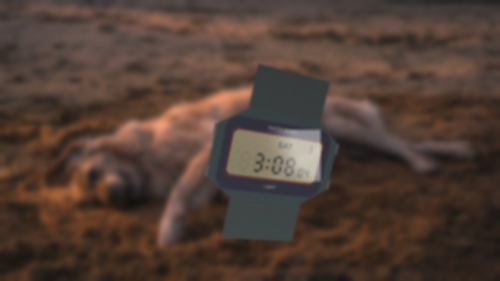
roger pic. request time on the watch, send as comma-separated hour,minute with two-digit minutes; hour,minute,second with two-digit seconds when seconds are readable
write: 3,08
